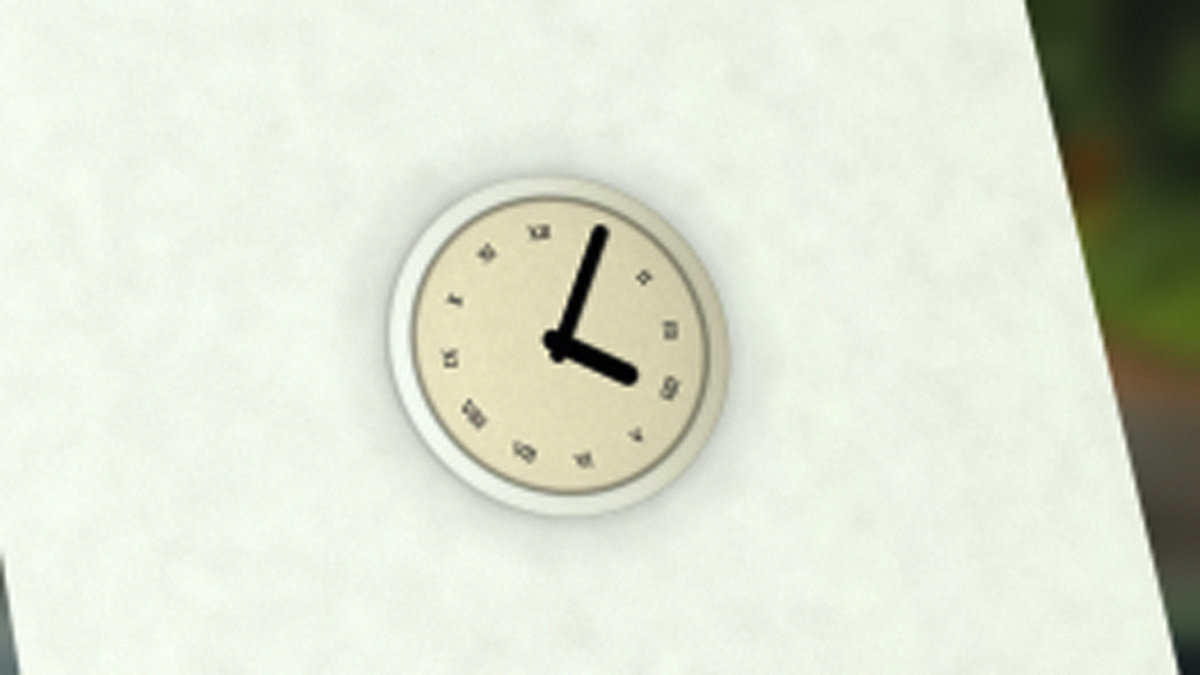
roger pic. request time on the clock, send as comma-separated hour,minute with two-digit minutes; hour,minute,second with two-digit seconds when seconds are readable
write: 4,05
